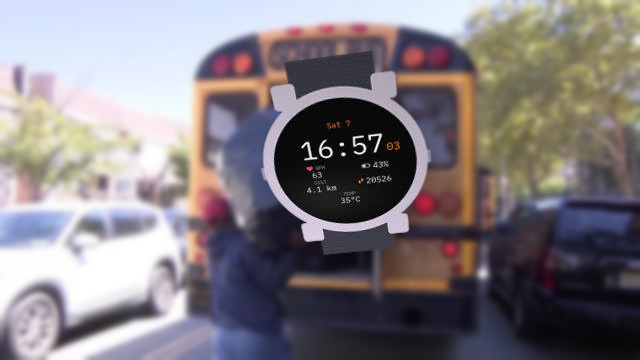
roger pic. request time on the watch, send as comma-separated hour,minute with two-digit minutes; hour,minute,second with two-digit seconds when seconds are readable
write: 16,57,03
